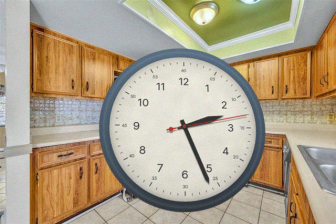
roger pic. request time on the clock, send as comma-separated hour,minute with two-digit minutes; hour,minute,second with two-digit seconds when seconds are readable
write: 2,26,13
